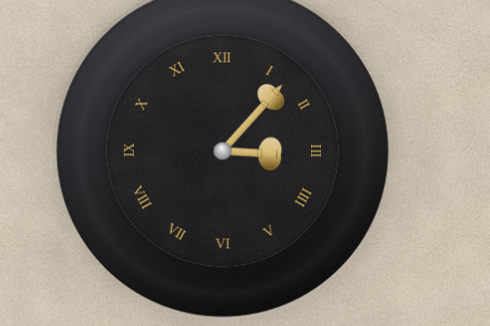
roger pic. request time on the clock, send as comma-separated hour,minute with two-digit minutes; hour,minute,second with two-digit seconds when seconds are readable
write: 3,07
